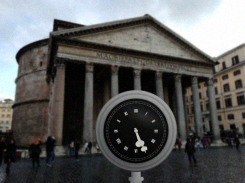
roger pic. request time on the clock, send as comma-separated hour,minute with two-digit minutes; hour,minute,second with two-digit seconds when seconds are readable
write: 5,26
